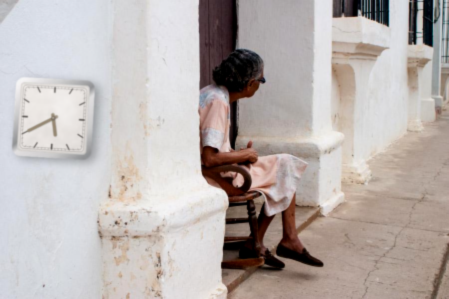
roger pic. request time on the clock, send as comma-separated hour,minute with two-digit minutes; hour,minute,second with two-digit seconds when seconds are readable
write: 5,40
